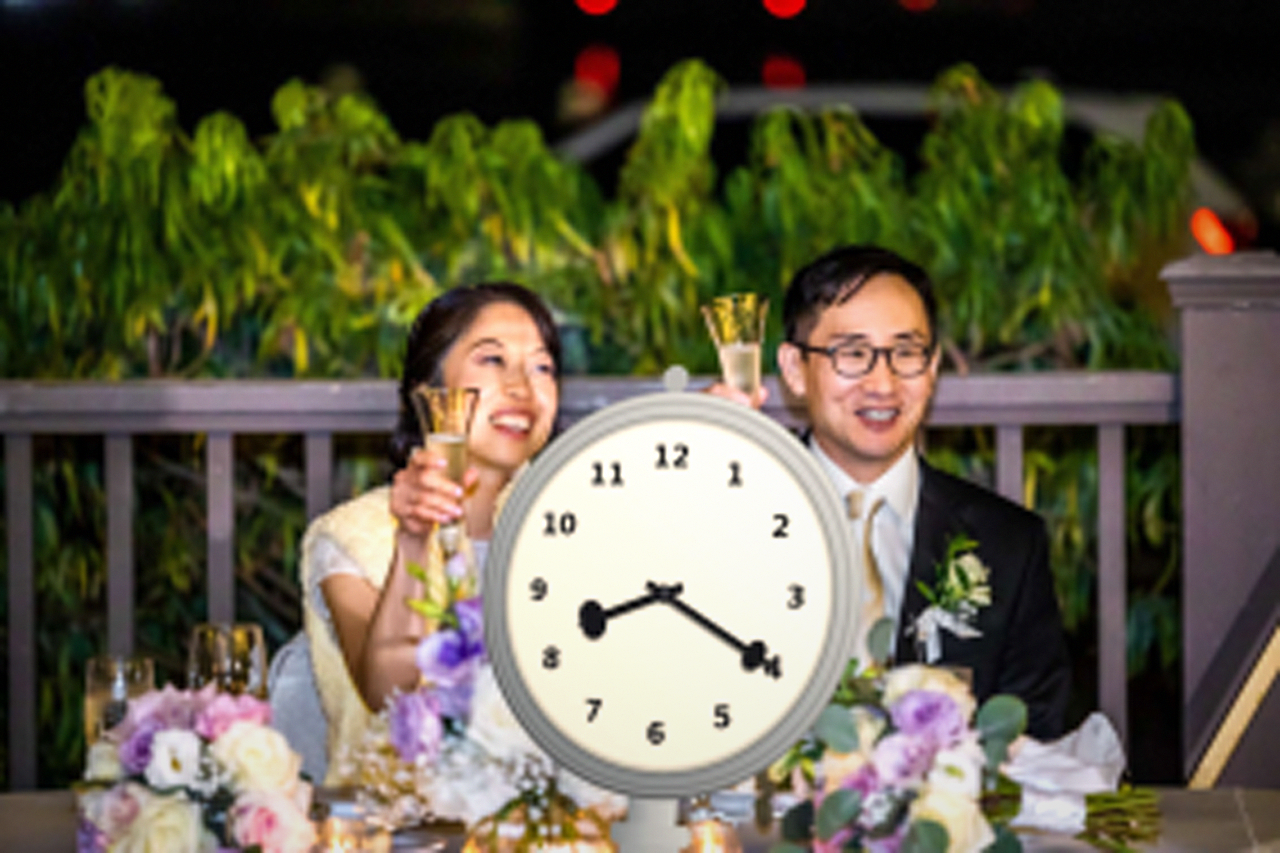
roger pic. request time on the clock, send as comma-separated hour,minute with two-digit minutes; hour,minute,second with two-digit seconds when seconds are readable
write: 8,20
